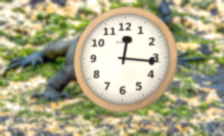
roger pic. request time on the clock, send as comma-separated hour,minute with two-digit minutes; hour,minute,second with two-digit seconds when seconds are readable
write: 12,16
